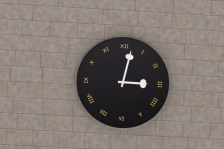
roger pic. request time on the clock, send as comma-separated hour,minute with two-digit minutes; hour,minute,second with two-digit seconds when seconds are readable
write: 3,02
